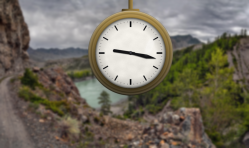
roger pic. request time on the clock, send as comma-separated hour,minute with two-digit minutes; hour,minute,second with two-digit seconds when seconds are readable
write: 9,17
